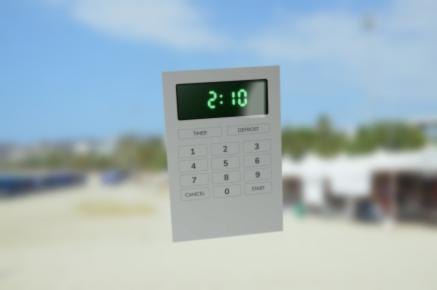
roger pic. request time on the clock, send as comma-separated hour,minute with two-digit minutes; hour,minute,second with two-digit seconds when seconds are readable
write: 2,10
